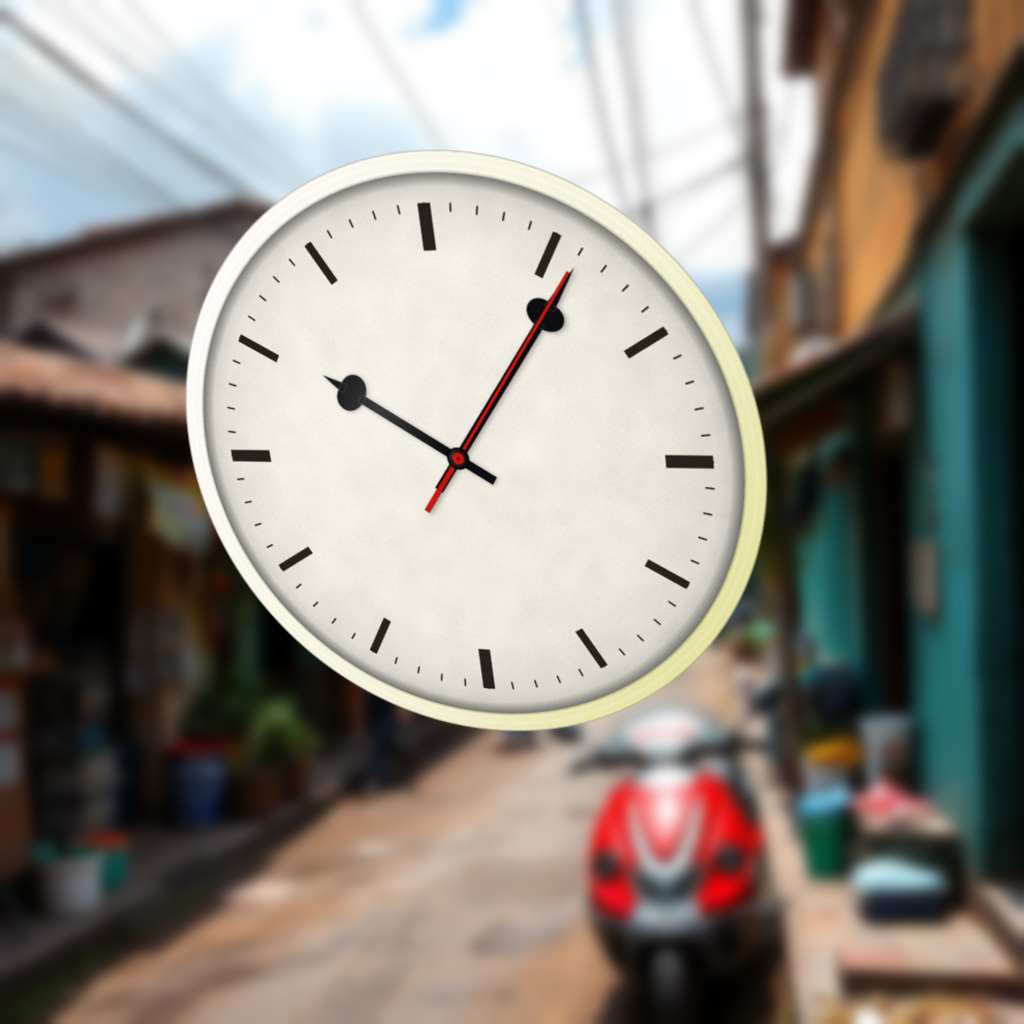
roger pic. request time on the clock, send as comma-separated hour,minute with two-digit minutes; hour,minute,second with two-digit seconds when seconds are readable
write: 10,06,06
